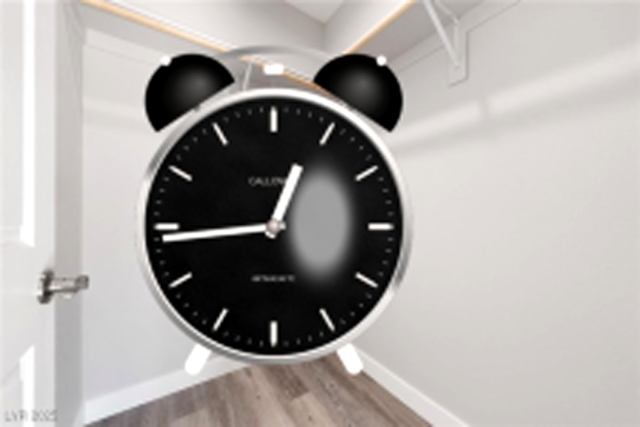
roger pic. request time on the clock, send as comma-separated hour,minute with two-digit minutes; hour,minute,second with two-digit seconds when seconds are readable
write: 12,44
